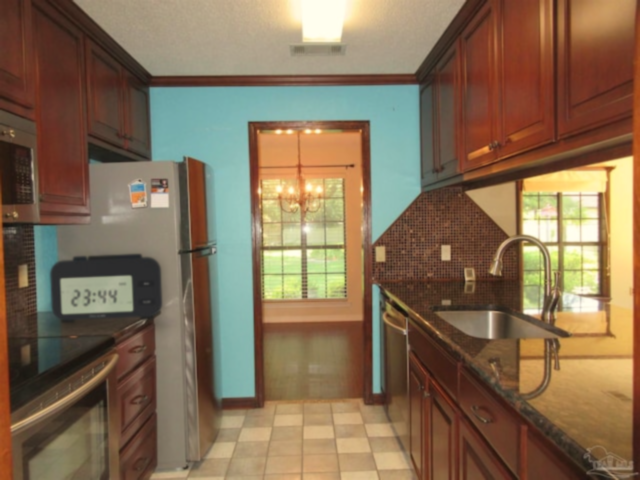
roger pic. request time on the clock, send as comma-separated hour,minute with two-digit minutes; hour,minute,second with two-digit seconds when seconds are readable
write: 23,44
